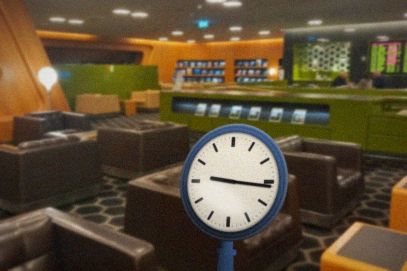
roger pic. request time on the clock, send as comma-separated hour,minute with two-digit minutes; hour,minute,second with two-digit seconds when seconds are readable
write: 9,16
